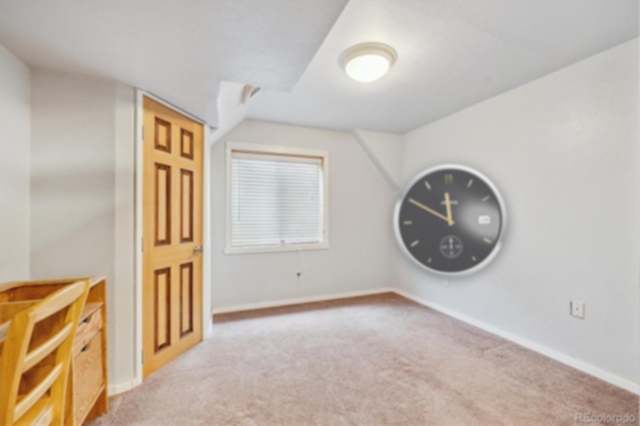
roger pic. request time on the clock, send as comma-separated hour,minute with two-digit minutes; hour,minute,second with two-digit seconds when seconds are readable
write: 11,50
